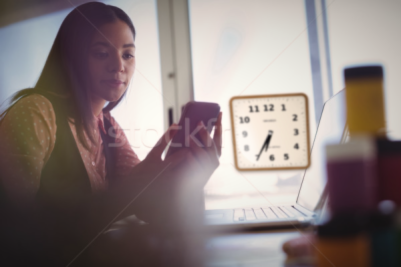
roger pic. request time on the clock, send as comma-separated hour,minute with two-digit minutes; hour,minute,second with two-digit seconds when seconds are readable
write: 6,35
